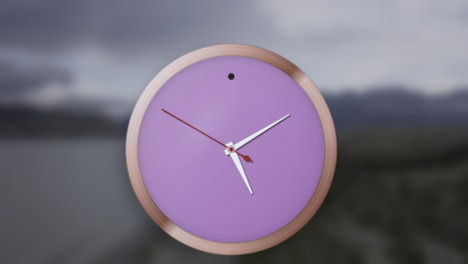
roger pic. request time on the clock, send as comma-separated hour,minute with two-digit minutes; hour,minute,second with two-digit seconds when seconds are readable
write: 5,09,50
